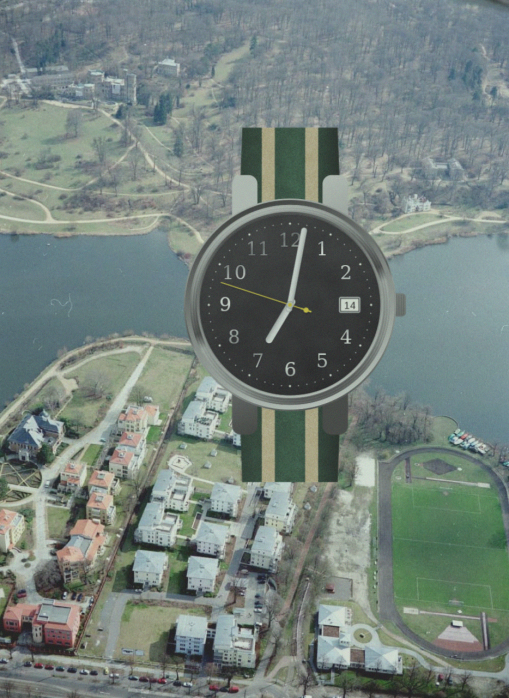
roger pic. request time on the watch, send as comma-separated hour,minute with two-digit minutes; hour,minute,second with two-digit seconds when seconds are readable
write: 7,01,48
